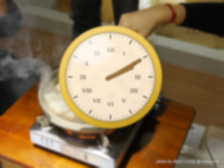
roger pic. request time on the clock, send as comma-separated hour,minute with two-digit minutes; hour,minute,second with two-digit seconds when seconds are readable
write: 2,10
